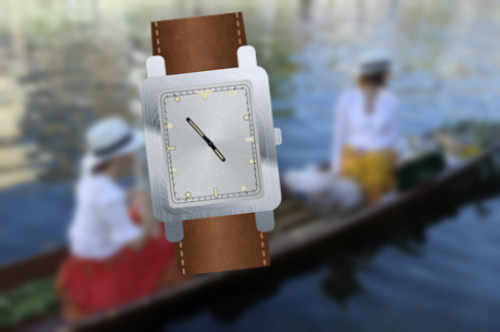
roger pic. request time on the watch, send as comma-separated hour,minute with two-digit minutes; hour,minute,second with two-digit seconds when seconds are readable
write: 4,54
